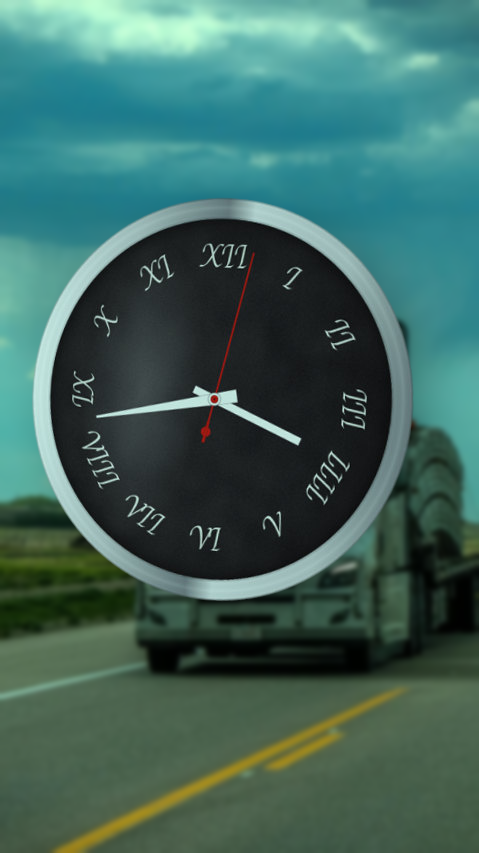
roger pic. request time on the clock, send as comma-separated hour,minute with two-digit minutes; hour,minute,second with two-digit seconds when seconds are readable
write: 3,43,02
